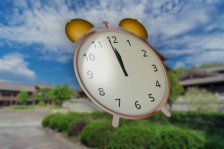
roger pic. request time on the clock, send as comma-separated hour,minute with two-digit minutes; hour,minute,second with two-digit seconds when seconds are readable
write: 11,59
